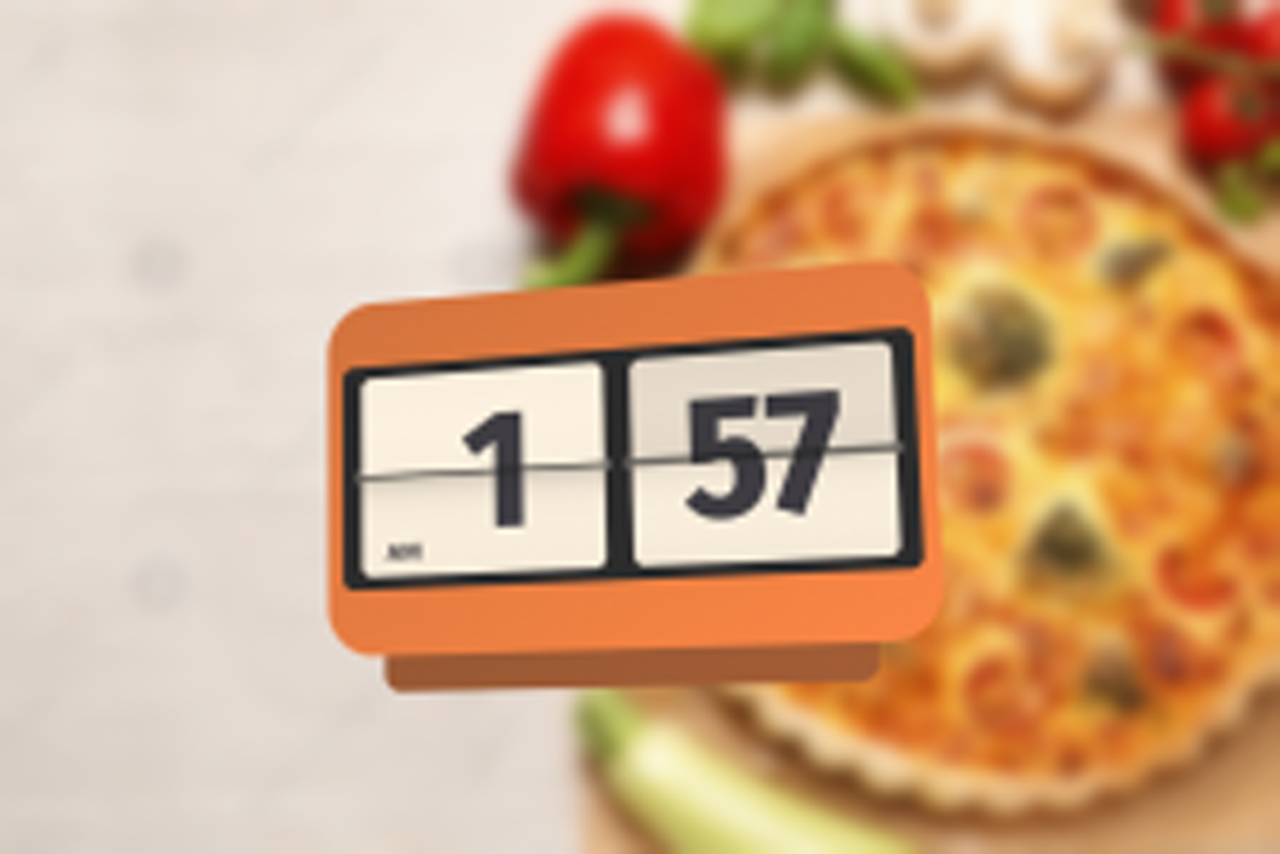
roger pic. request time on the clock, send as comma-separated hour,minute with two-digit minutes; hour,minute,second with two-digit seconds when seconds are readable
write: 1,57
